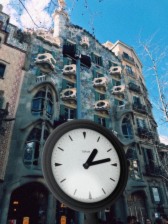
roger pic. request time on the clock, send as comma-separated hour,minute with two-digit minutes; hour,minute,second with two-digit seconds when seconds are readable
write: 1,13
